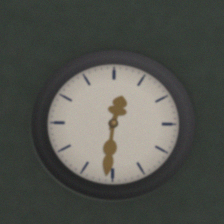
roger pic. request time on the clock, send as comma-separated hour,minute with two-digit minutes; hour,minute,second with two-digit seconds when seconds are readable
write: 12,31
